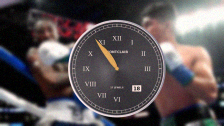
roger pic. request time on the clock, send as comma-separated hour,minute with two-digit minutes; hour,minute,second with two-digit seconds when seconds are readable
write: 10,54
